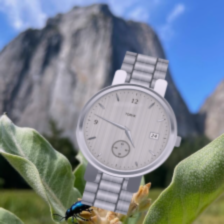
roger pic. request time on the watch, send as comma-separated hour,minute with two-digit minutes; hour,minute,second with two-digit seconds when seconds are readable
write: 4,47
